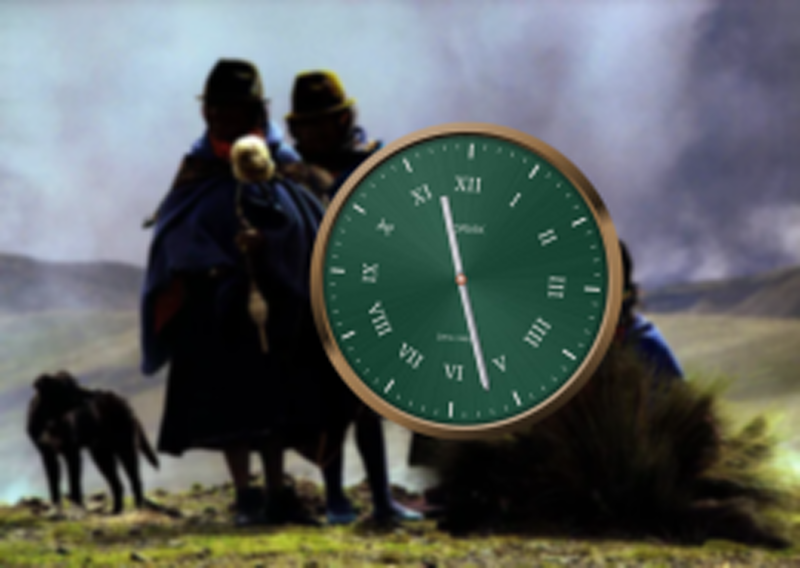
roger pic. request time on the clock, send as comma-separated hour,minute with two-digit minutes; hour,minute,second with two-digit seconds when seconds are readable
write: 11,27
